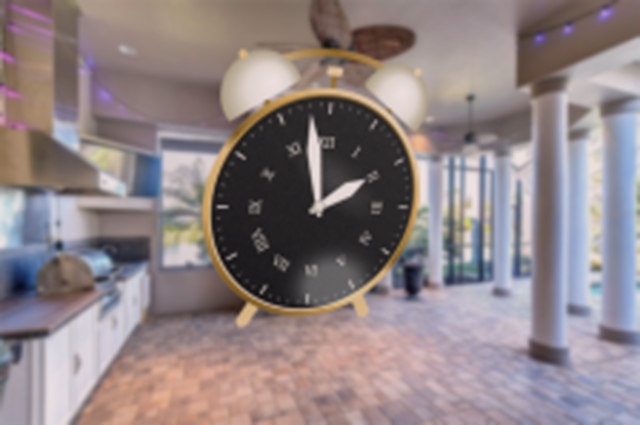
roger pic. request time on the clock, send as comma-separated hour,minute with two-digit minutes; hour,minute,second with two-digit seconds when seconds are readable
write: 1,58
